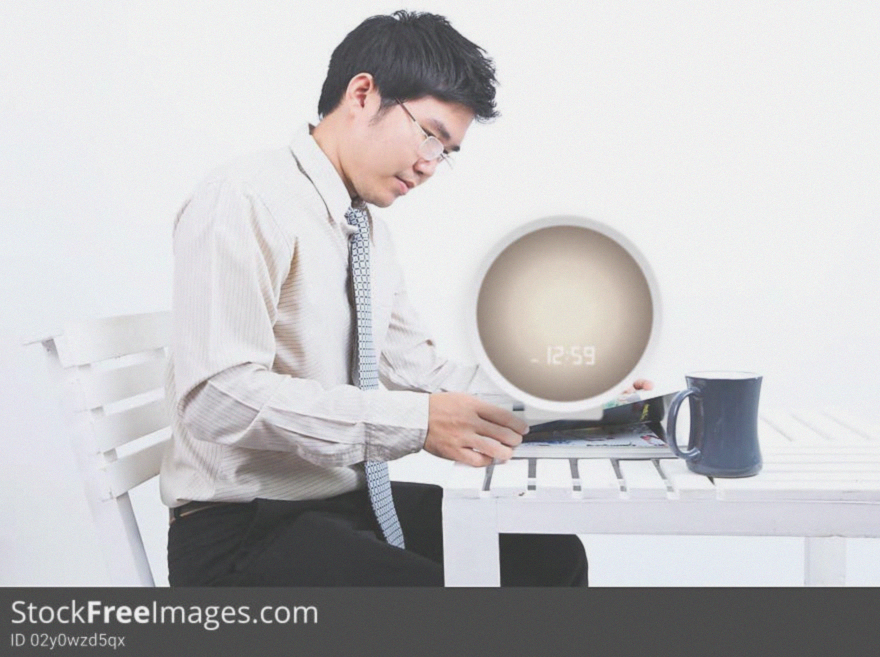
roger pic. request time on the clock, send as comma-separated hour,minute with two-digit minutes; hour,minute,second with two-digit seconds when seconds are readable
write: 12,59
